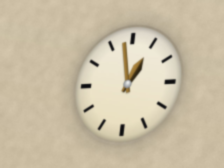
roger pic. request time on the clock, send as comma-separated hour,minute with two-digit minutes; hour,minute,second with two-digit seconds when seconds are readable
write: 12,58
